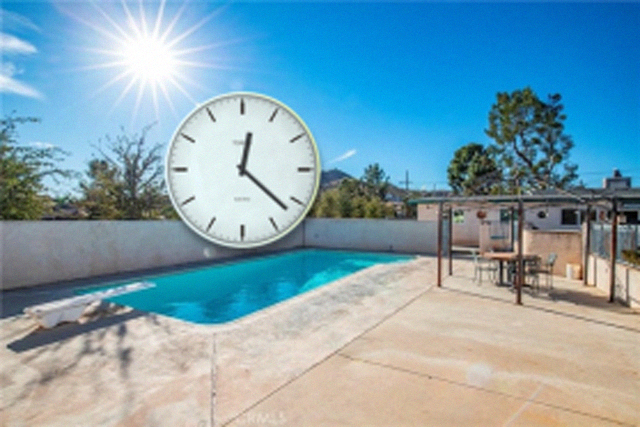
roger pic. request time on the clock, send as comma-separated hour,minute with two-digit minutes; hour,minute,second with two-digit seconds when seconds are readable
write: 12,22
